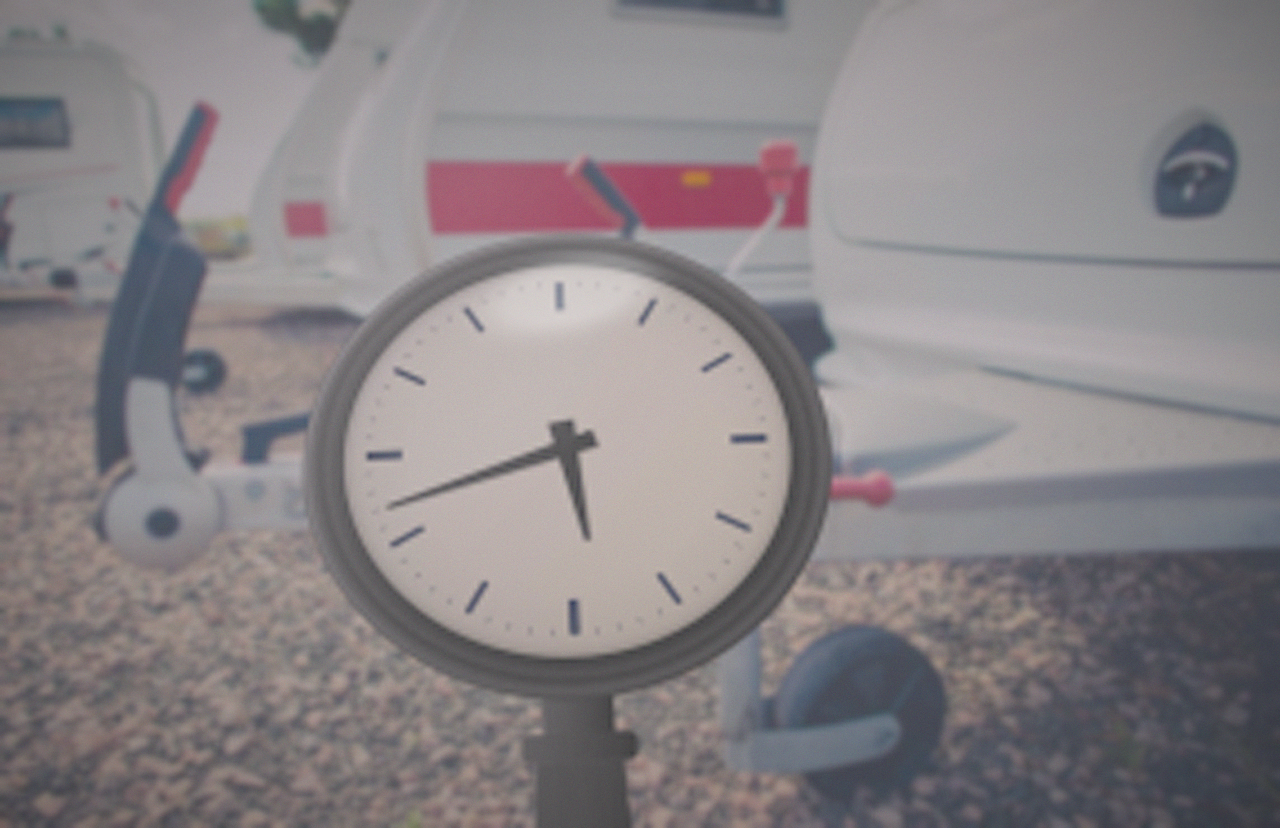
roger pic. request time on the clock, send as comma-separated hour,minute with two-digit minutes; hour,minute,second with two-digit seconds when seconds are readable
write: 5,42
